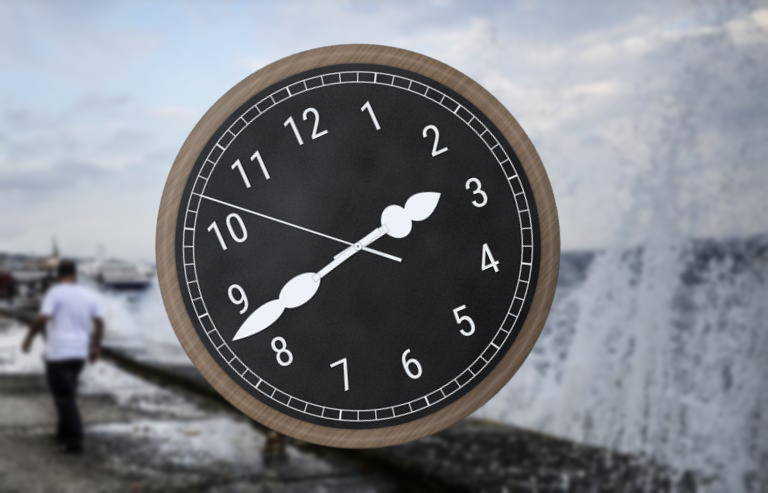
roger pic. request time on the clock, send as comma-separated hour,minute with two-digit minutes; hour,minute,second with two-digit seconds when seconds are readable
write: 2,42,52
